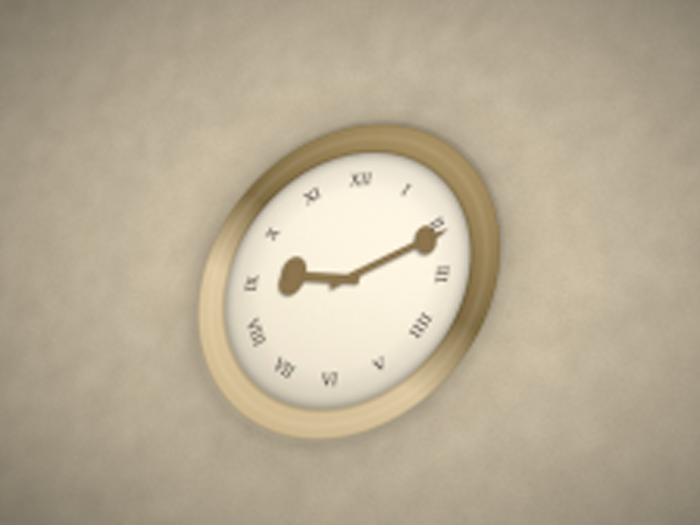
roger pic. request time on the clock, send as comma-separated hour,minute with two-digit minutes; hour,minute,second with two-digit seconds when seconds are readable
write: 9,11
